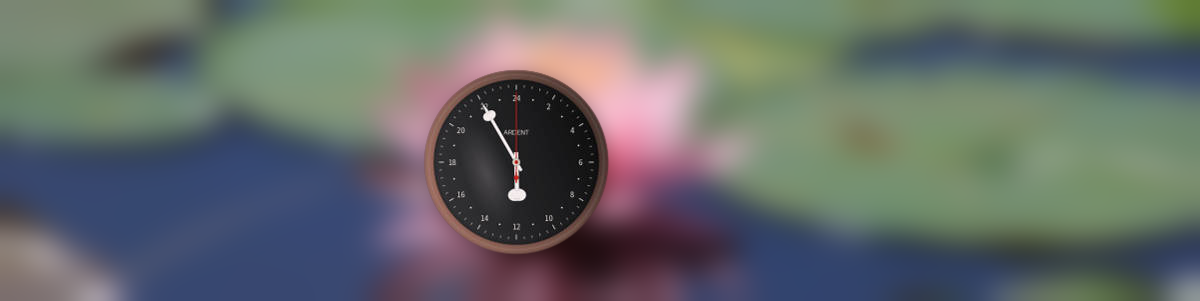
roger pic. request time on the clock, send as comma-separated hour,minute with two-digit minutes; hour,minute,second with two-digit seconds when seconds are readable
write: 11,55,00
